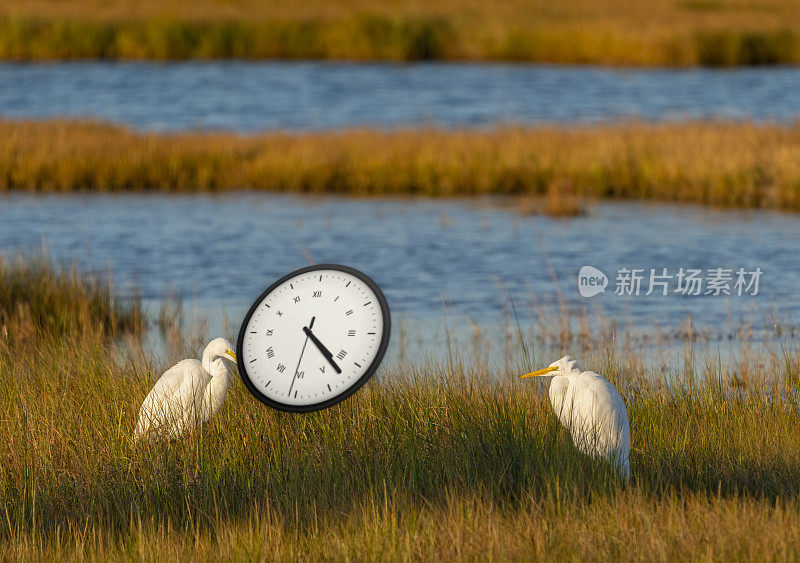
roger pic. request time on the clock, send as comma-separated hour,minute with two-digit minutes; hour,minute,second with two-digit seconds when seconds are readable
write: 4,22,31
